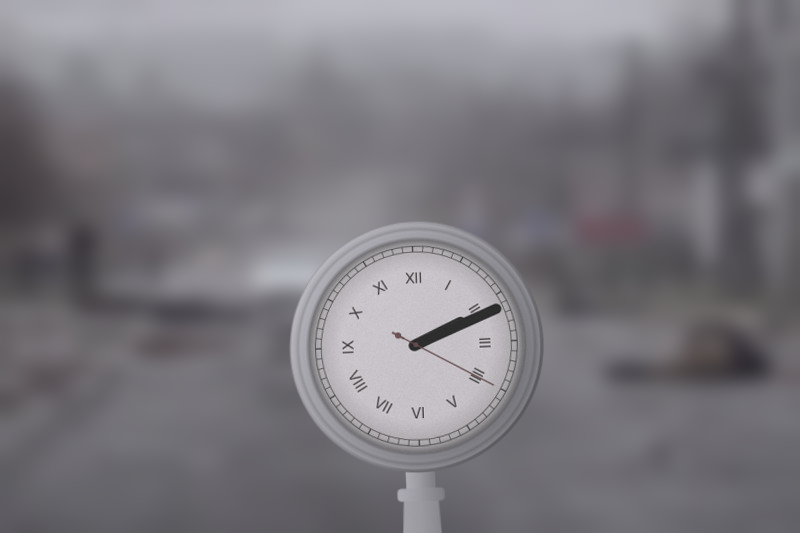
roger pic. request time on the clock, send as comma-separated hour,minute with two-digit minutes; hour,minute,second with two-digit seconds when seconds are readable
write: 2,11,20
